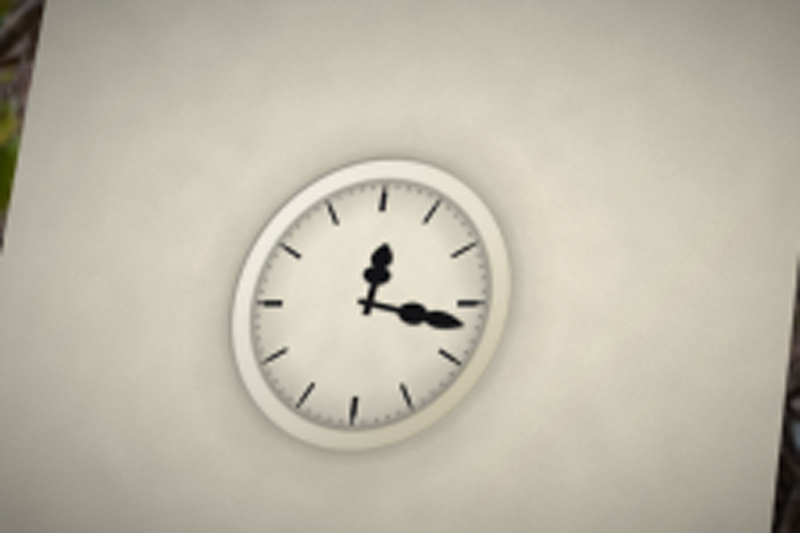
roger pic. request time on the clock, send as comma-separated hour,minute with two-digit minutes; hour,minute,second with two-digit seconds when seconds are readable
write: 12,17
